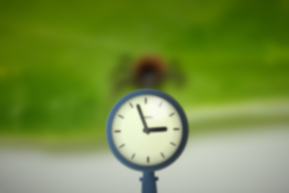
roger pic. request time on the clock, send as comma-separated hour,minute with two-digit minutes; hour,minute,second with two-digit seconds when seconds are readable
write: 2,57
